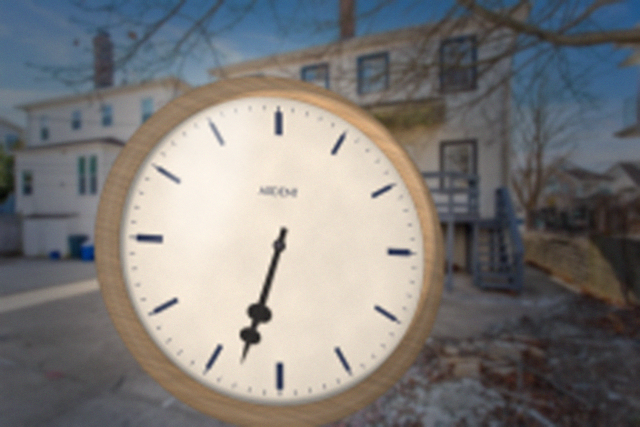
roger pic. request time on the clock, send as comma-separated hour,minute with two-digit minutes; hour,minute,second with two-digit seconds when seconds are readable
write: 6,33
